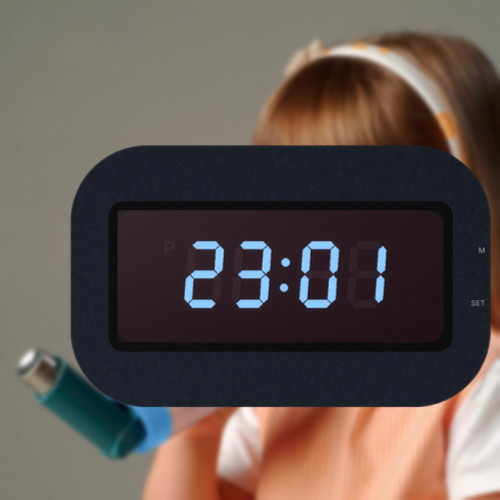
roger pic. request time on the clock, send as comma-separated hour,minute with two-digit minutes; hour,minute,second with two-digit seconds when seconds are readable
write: 23,01
